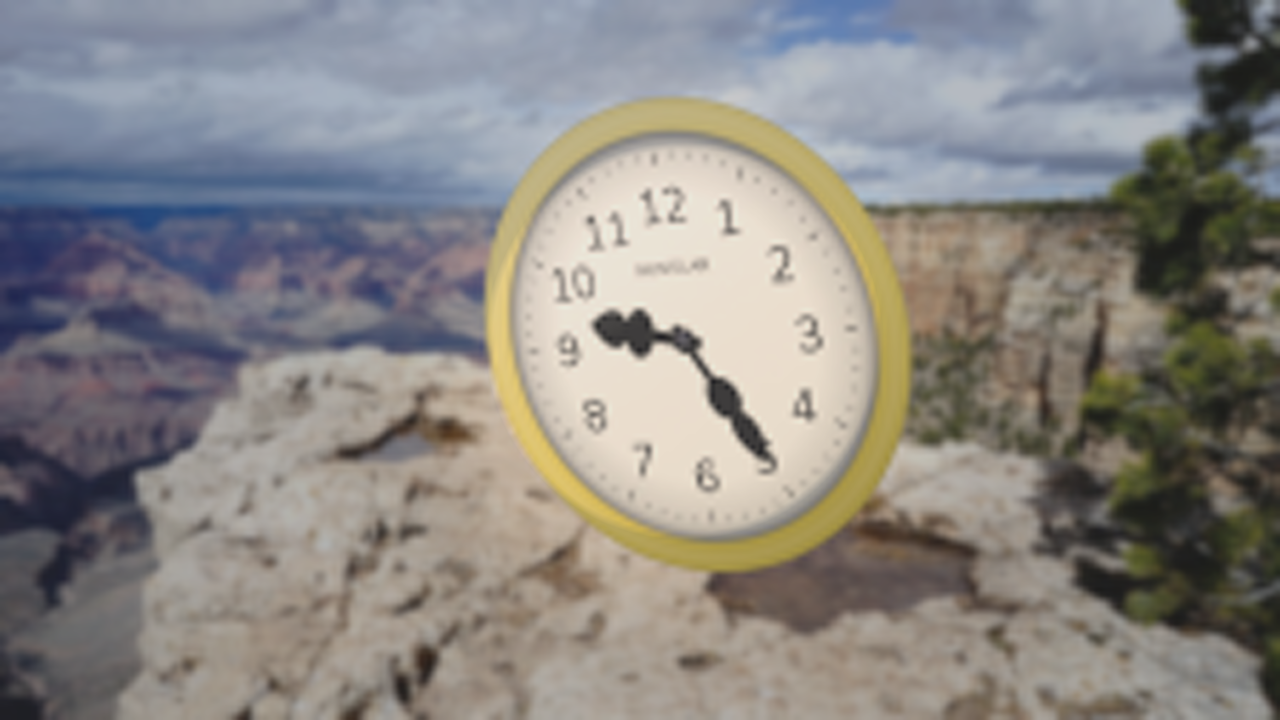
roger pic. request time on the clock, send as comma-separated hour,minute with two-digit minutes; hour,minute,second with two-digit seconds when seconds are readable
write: 9,25
